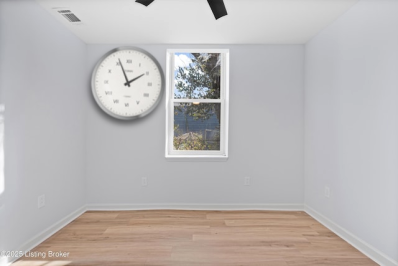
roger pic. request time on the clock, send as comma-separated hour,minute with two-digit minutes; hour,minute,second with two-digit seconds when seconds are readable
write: 1,56
